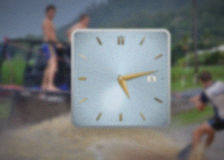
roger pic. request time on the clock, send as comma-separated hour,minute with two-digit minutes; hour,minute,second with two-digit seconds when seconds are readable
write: 5,13
